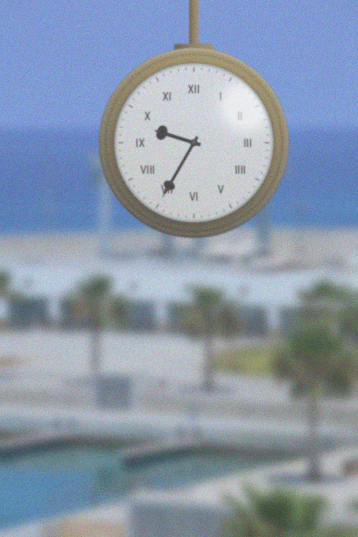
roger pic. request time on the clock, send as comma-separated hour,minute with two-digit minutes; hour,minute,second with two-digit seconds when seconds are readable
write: 9,35
